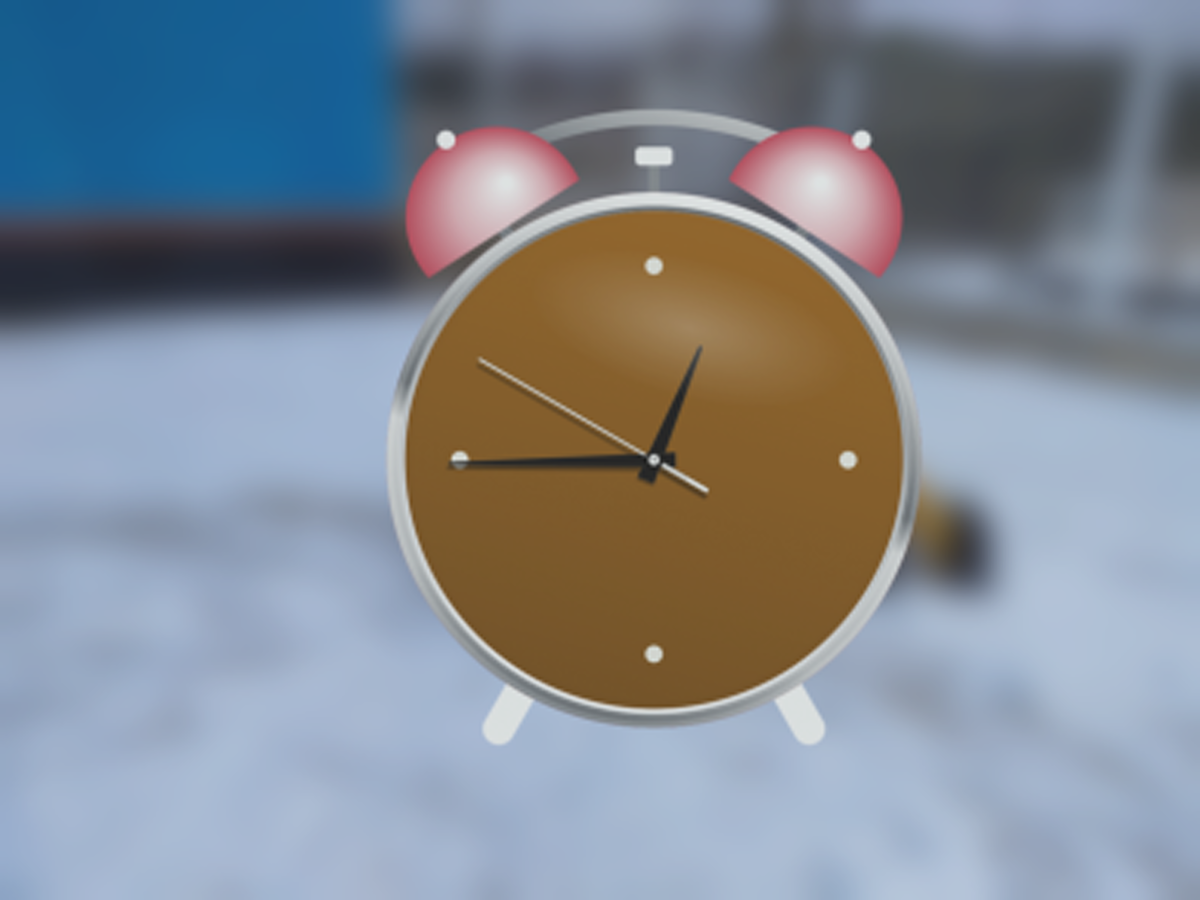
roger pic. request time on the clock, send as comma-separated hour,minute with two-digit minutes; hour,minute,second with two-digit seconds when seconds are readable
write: 12,44,50
